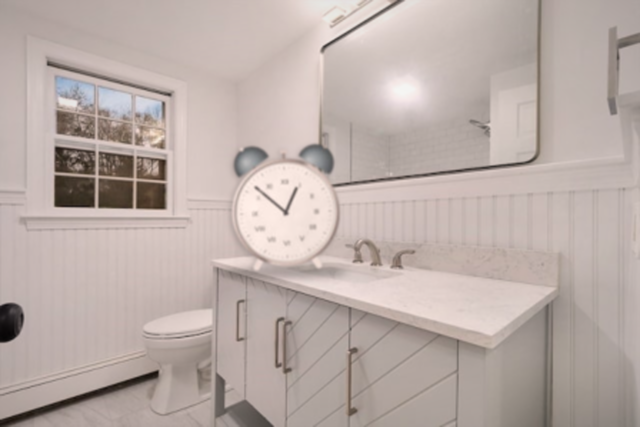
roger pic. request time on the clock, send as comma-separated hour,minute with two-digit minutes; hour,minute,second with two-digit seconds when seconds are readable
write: 12,52
